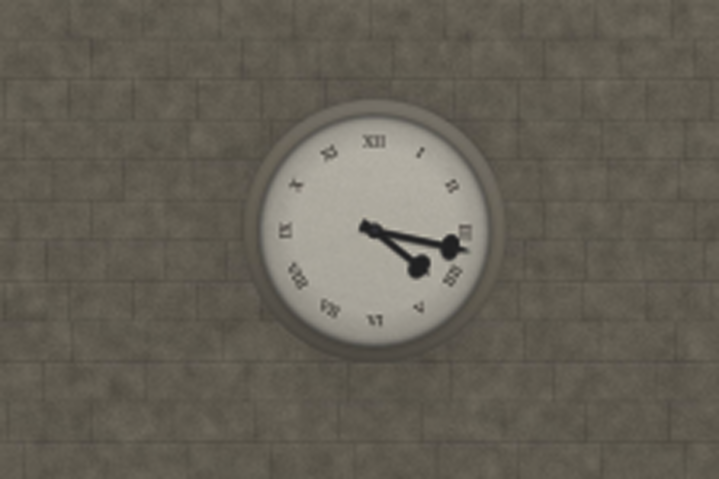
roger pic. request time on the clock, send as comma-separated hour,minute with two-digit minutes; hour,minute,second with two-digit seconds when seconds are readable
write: 4,17
